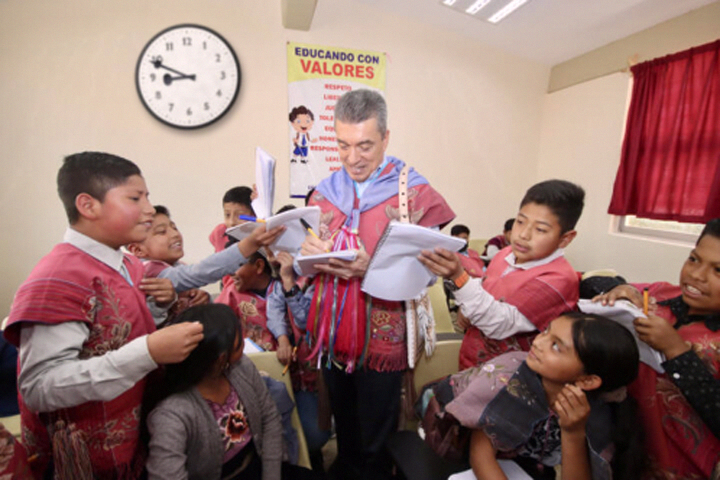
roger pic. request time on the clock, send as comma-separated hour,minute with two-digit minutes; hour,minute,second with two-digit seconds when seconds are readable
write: 8,49
